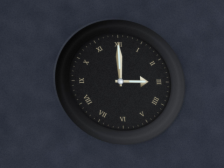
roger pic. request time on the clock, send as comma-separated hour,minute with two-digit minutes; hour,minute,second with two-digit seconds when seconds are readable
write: 3,00
